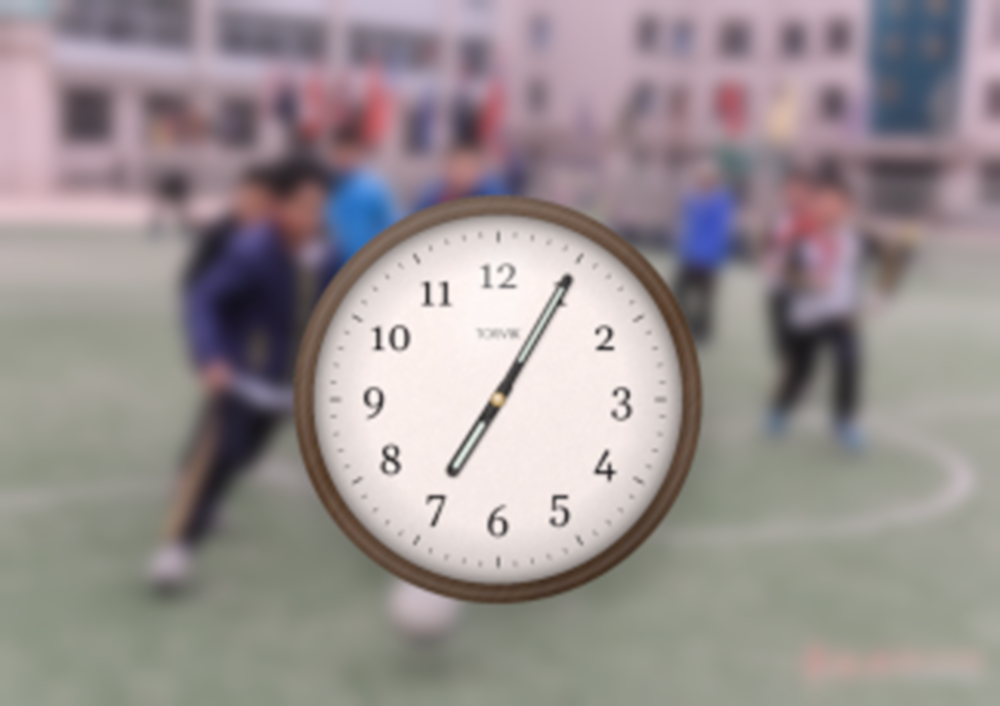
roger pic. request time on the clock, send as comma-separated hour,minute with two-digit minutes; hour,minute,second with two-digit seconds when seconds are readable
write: 7,05
